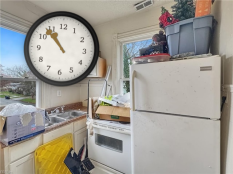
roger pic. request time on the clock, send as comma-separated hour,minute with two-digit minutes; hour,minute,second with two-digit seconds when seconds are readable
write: 10,53
